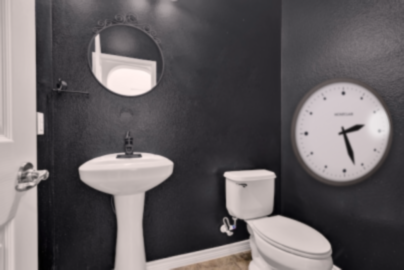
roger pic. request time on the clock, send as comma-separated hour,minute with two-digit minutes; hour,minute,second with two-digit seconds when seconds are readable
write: 2,27
